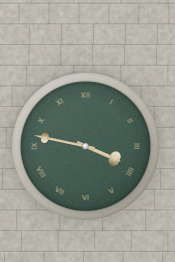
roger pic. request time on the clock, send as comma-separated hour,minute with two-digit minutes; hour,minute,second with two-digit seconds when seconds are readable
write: 3,47
